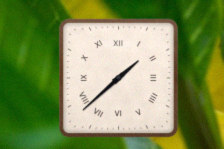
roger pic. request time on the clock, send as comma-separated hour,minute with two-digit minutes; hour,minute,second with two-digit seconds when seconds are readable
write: 1,38
